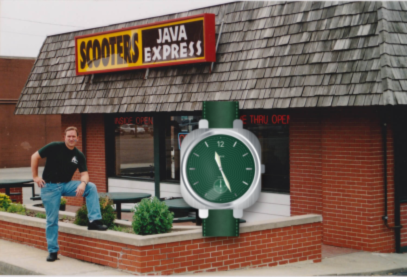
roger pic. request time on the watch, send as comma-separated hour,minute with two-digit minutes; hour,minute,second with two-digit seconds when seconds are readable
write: 11,26
